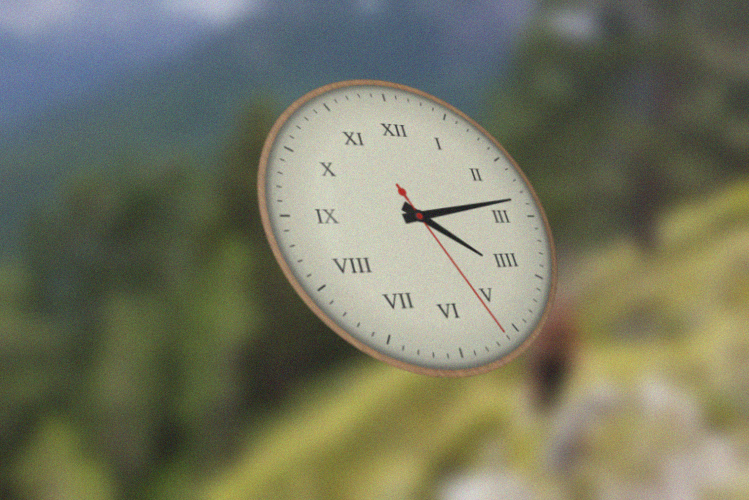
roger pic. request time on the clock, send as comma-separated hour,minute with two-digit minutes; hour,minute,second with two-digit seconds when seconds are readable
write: 4,13,26
